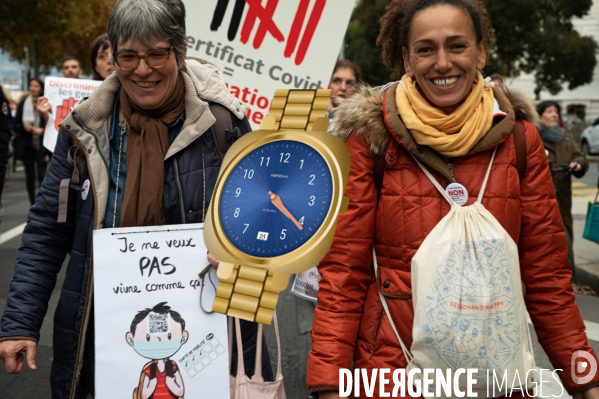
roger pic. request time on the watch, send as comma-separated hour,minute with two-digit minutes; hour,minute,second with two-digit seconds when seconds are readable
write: 4,21
